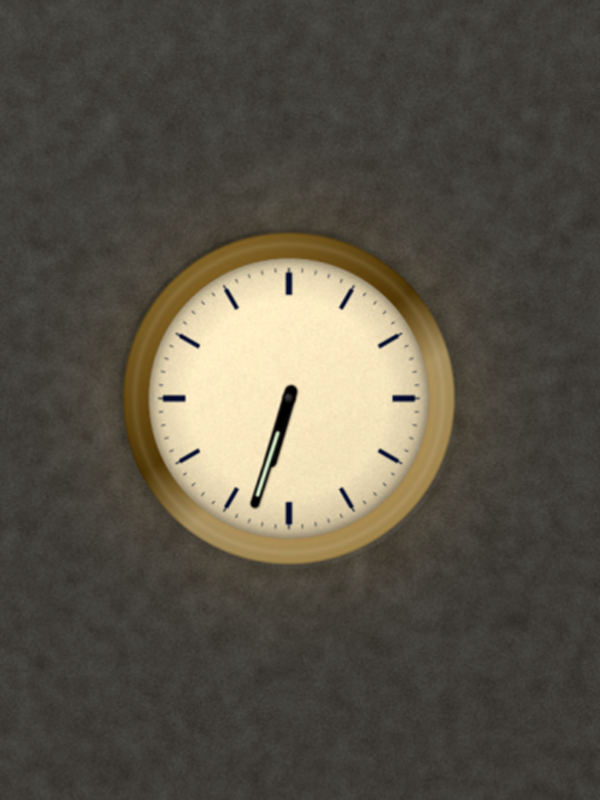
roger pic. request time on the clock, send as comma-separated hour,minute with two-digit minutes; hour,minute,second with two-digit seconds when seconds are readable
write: 6,33
